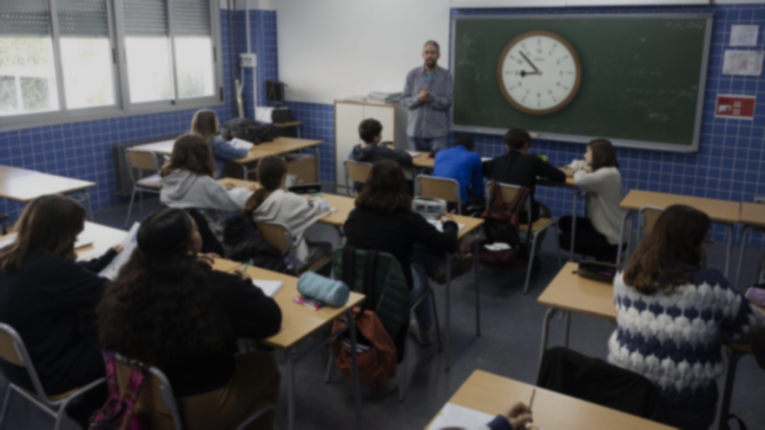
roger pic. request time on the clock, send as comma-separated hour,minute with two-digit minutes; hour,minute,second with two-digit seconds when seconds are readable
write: 8,53
